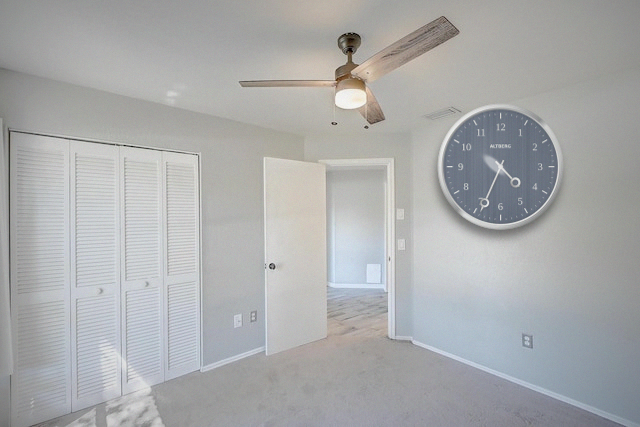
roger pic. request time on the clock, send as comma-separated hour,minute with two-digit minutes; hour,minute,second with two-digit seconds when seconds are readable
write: 4,34
